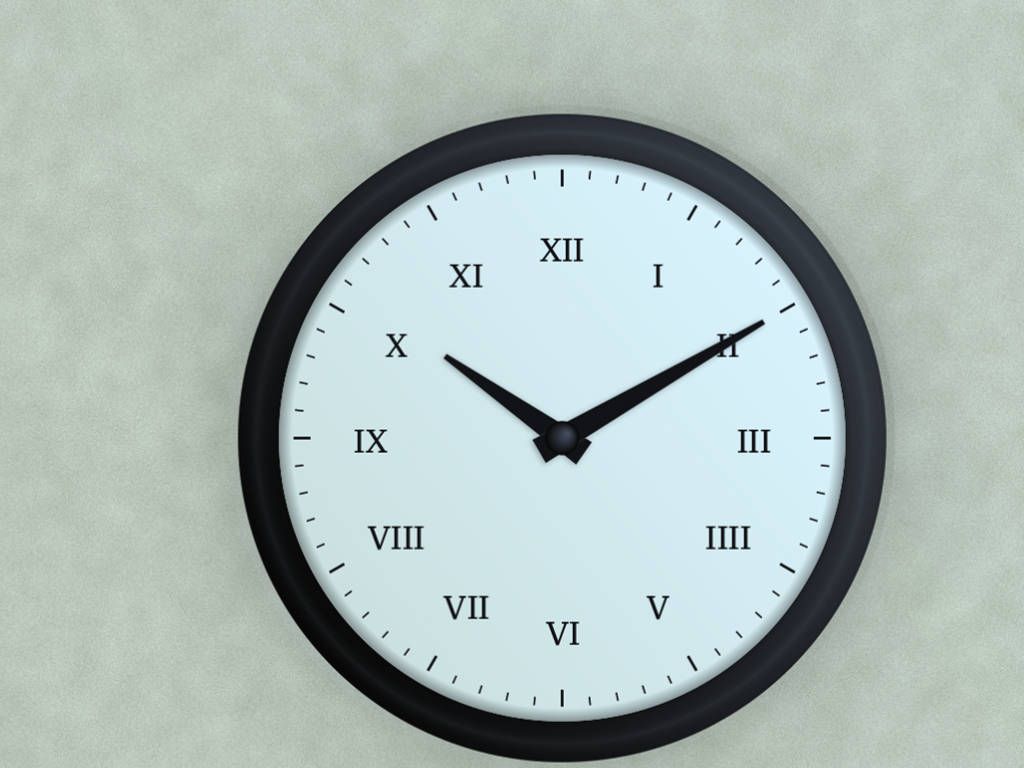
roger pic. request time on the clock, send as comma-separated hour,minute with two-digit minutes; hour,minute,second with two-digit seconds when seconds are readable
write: 10,10
